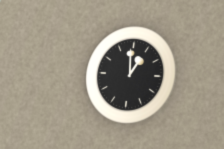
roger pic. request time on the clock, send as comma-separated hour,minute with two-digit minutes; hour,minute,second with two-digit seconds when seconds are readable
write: 12,59
